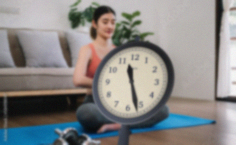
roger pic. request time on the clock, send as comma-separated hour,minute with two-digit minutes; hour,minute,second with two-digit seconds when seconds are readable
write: 11,27
